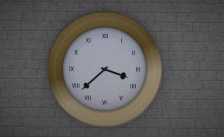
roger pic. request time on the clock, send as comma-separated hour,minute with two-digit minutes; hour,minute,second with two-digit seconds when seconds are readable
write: 3,38
